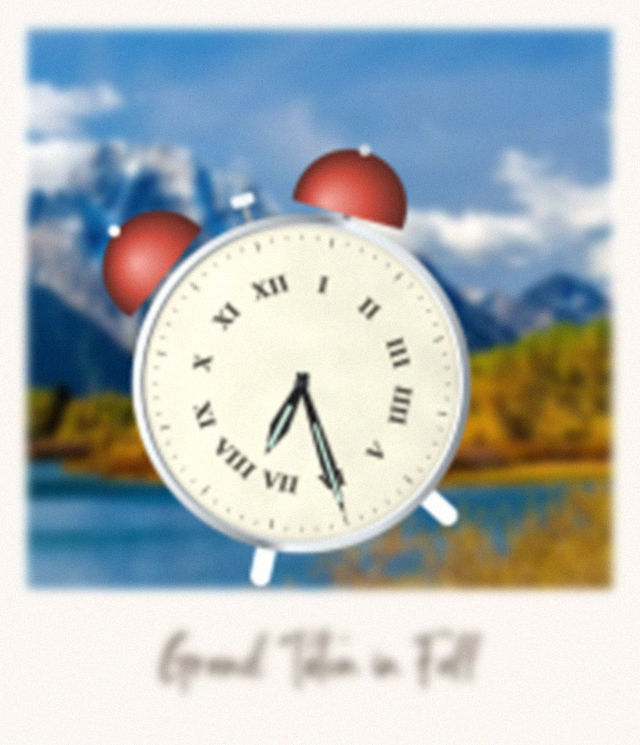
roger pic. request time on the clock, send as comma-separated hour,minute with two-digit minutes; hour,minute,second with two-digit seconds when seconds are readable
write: 7,30
